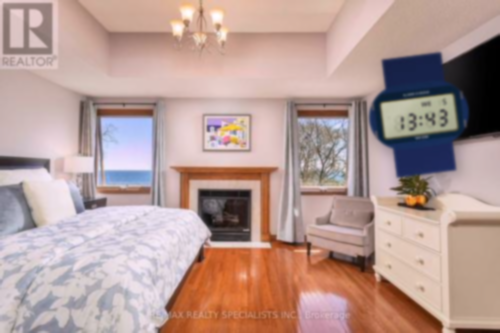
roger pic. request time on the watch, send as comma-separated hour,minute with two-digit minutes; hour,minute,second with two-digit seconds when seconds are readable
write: 13,43
